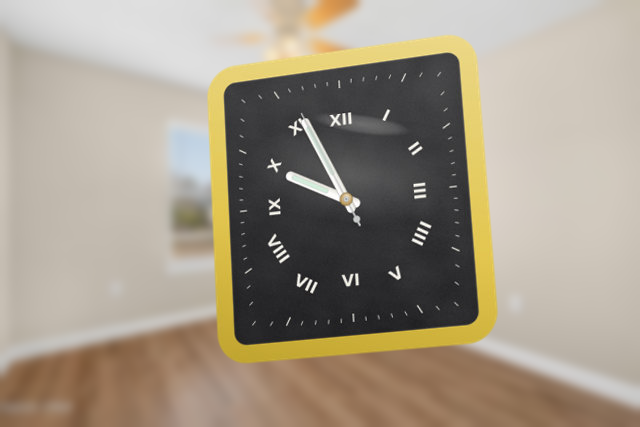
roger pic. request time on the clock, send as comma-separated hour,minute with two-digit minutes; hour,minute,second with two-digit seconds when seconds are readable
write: 9,55,56
